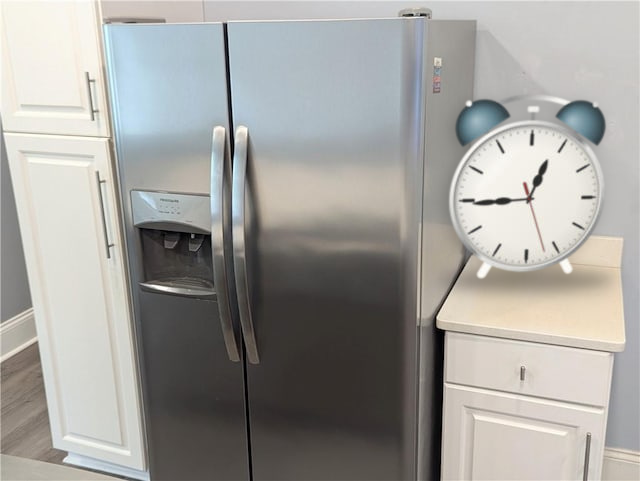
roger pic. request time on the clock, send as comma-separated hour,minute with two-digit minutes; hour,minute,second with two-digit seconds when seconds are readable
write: 12,44,27
